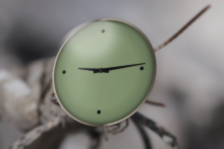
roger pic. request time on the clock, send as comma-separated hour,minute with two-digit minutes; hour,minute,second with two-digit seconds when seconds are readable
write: 9,14
